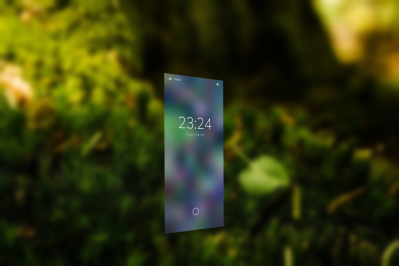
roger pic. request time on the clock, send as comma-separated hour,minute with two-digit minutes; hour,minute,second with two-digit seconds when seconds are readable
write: 23,24
